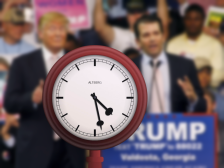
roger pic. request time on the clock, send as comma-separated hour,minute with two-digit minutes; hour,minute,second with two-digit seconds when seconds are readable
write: 4,28
